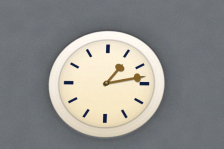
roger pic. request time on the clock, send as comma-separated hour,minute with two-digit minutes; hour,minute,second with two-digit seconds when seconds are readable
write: 1,13
